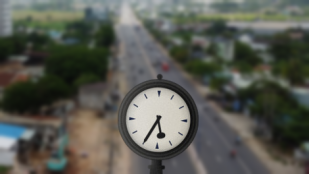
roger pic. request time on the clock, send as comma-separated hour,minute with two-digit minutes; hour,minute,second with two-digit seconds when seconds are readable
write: 5,35
